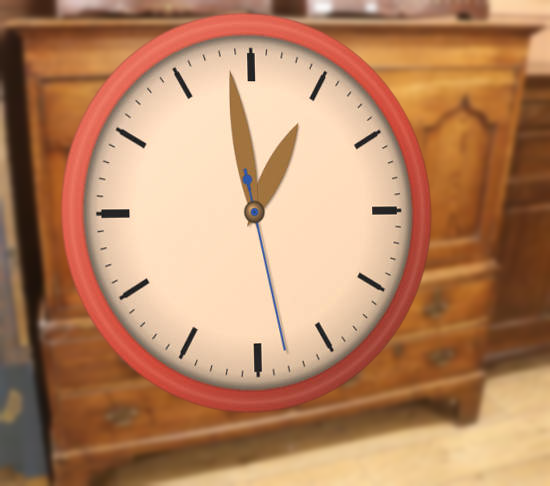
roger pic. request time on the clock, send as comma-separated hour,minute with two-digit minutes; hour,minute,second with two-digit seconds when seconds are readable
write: 12,58,28
